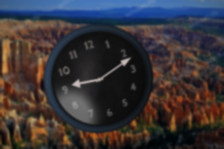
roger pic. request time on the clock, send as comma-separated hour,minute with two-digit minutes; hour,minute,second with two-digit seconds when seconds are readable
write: 9,12
